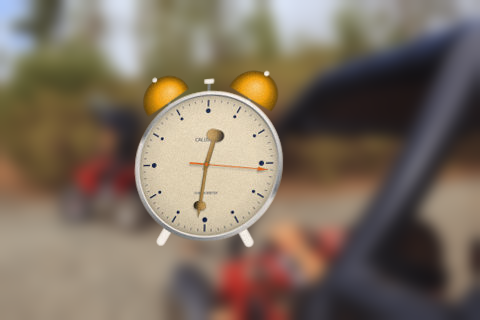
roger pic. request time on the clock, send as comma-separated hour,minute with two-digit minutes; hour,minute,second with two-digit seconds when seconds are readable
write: 12,31,16
